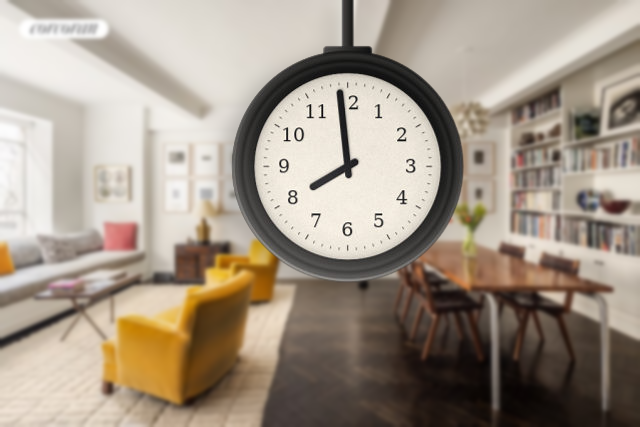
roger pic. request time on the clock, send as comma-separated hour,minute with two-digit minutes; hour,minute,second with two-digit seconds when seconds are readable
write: 7,59
